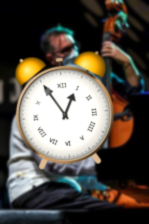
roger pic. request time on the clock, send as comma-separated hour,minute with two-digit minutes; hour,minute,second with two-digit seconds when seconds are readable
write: 12,55
